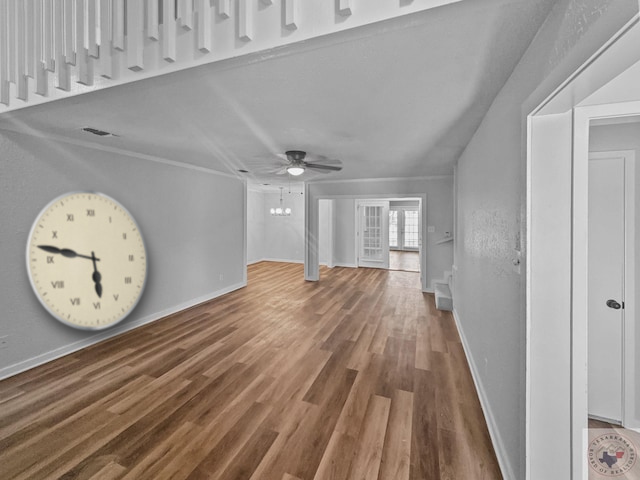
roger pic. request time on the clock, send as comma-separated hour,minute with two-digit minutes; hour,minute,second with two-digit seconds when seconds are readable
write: 5,47
